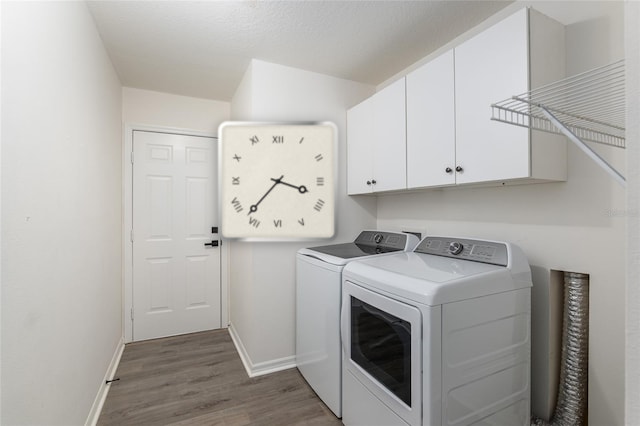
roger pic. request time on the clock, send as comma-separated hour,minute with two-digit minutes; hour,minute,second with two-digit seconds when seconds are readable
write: 3,37
